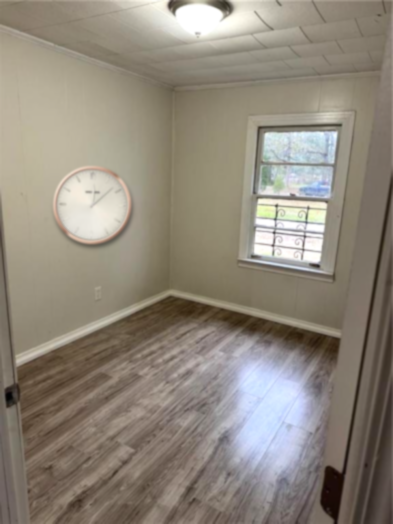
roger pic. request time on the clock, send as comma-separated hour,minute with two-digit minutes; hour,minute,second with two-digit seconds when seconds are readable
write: 12,08
